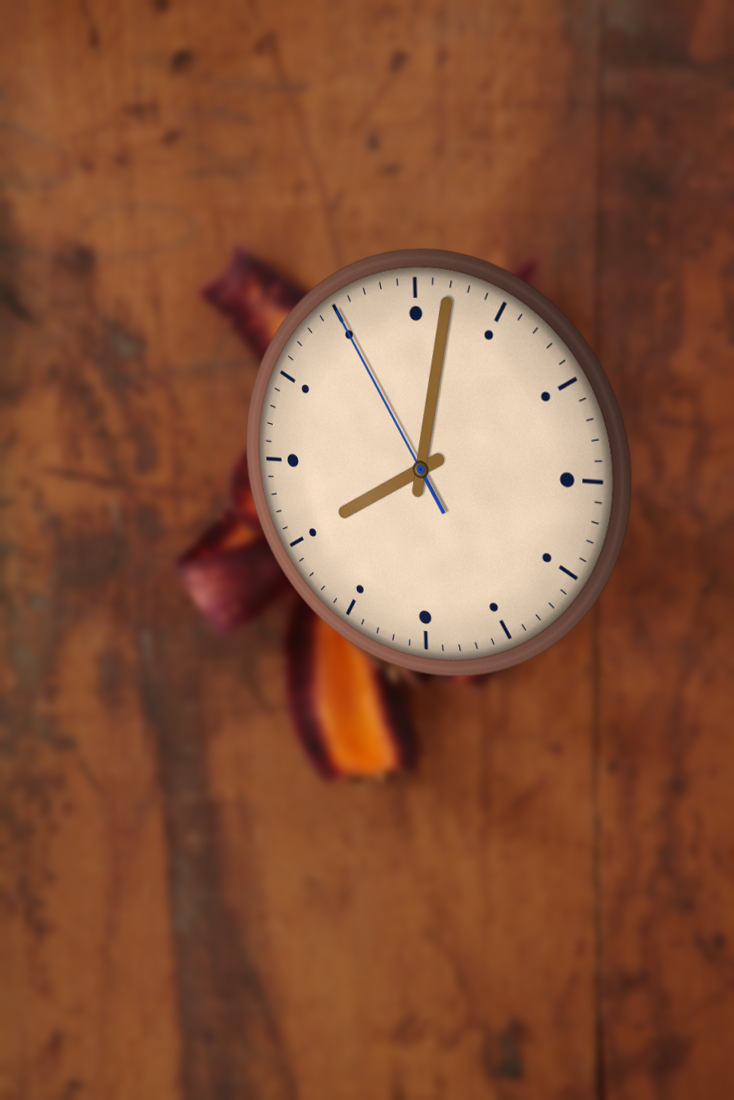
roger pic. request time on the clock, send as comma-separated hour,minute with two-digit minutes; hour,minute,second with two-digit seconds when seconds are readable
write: 8,01,55
